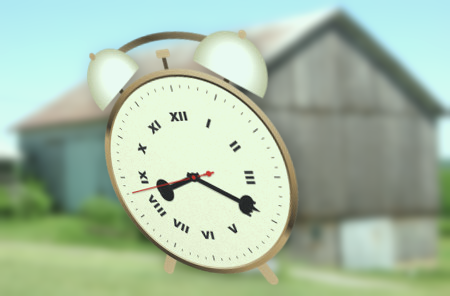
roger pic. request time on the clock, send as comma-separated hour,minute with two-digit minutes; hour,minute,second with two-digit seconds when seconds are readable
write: 8,19,43
